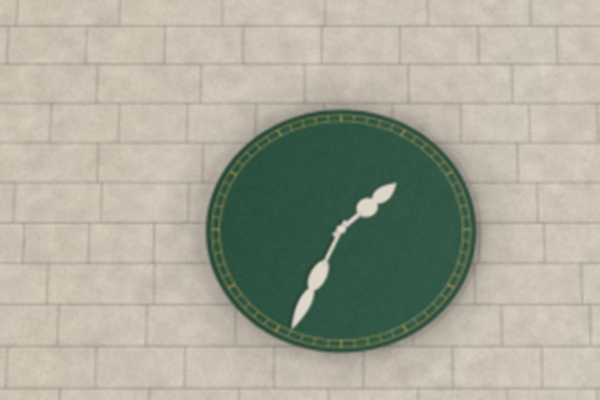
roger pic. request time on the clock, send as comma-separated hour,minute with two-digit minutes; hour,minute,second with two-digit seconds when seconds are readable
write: 1,34
